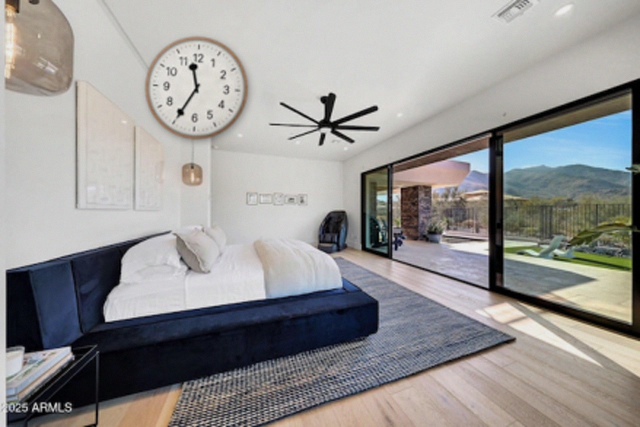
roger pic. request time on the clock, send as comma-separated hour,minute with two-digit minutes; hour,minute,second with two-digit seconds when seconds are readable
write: 11,35
